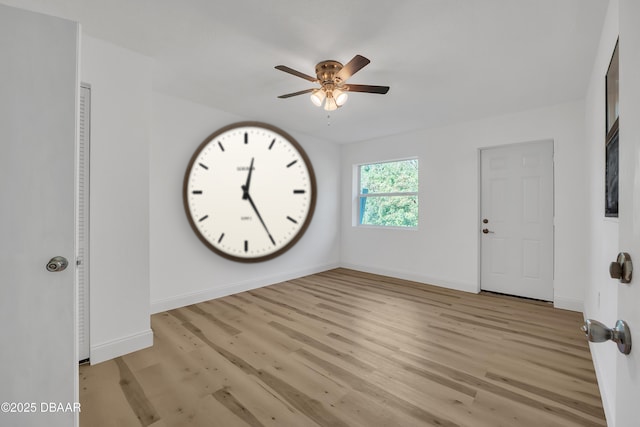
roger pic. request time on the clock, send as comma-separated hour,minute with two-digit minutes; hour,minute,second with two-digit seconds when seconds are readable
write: 12,25
